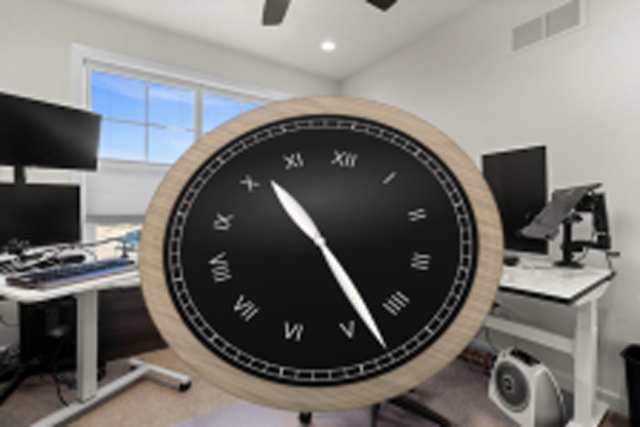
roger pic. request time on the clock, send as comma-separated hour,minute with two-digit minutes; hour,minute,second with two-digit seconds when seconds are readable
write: 10,23
